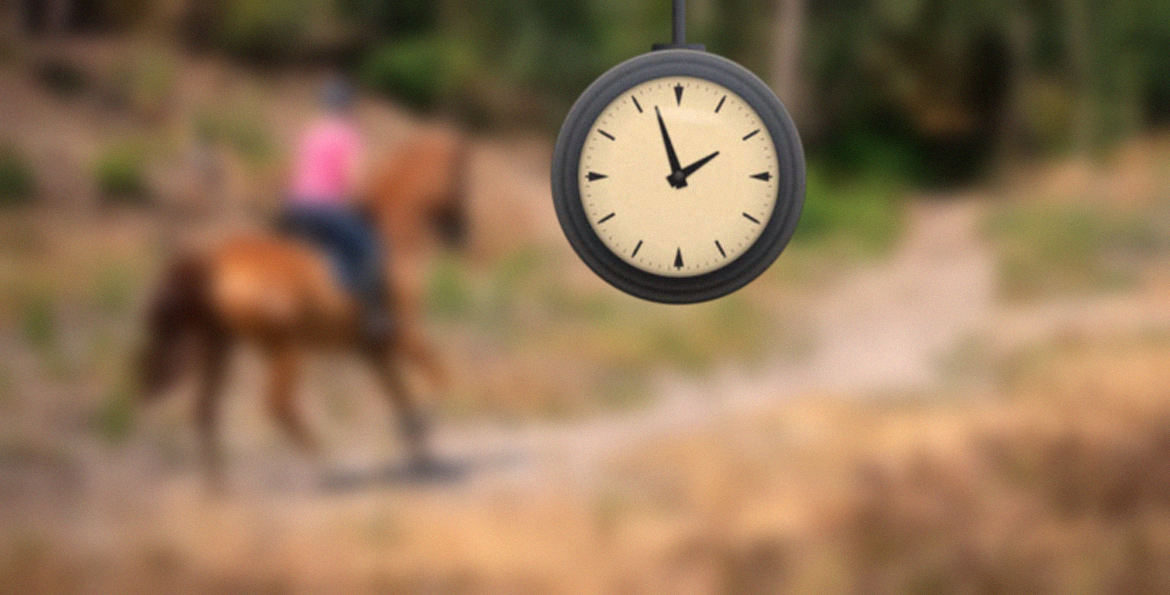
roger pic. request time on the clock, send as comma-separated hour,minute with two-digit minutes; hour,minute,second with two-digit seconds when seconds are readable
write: 1,57
